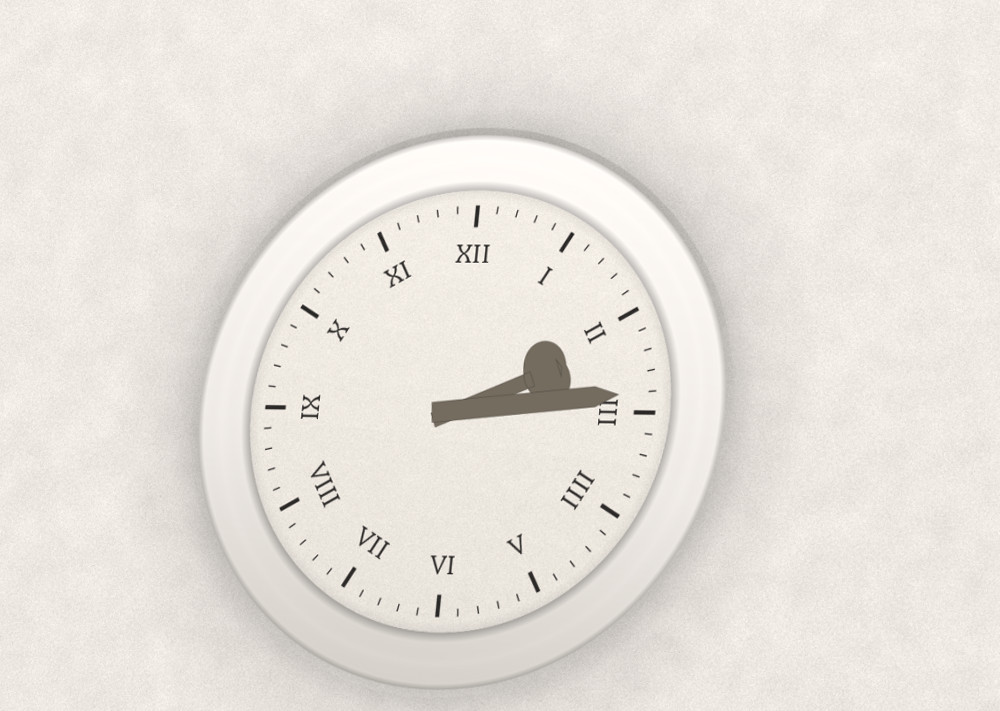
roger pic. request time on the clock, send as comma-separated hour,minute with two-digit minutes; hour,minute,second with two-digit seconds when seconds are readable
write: 2,14
